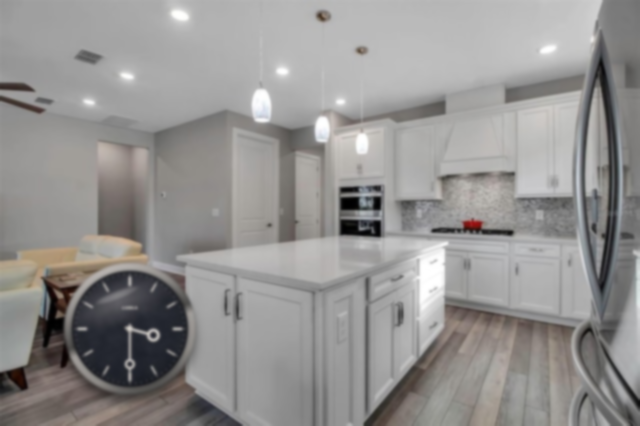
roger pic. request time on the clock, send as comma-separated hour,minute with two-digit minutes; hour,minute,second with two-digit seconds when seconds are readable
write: 3,30
